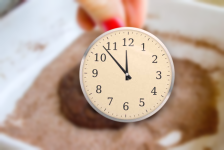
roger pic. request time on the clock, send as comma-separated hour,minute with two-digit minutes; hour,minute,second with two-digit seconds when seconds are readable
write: 11,53
